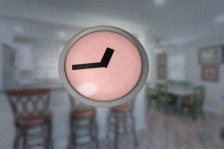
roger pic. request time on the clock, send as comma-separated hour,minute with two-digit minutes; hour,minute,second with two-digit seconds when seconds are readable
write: 12,44
